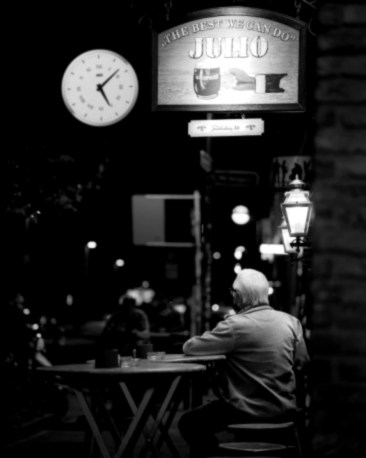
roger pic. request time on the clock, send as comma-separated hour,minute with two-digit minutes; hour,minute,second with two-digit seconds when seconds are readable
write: 5,08
